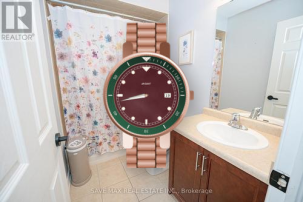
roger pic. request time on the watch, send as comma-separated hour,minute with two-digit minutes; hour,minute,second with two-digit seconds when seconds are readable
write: 8,43
